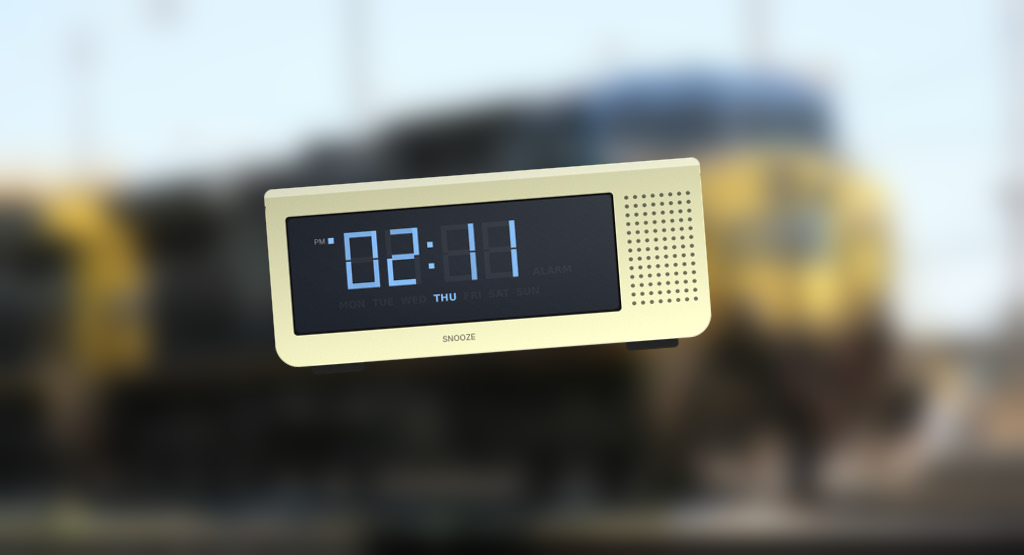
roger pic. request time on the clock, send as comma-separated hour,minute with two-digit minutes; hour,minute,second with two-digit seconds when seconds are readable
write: 2,11
